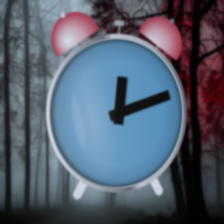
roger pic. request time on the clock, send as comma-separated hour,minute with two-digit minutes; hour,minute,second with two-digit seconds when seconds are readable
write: 12,12
